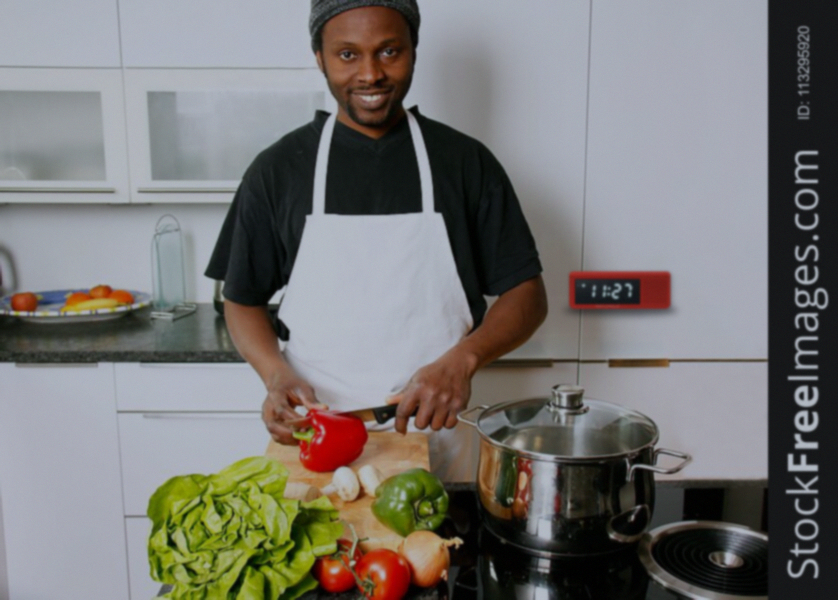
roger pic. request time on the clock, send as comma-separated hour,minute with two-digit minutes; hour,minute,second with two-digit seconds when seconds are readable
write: 11,27
